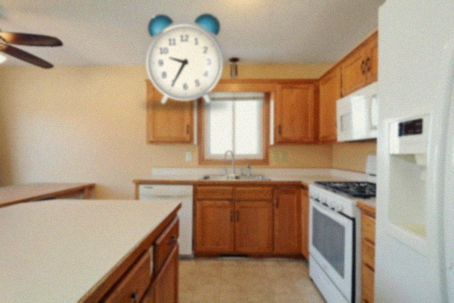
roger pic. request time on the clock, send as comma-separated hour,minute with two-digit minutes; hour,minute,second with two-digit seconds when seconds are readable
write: 9,35
